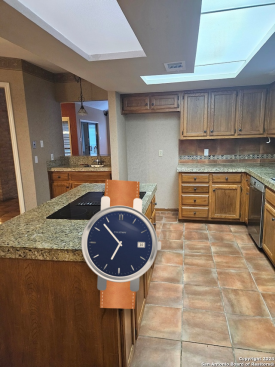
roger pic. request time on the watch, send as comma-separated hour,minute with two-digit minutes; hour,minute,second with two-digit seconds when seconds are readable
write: 6,53
